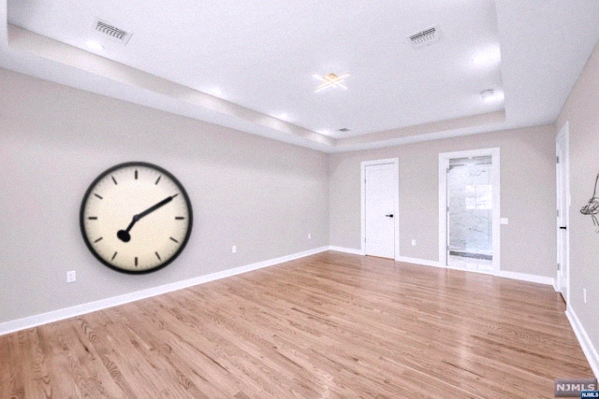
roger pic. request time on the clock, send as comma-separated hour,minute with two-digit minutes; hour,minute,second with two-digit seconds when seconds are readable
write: 7,10
